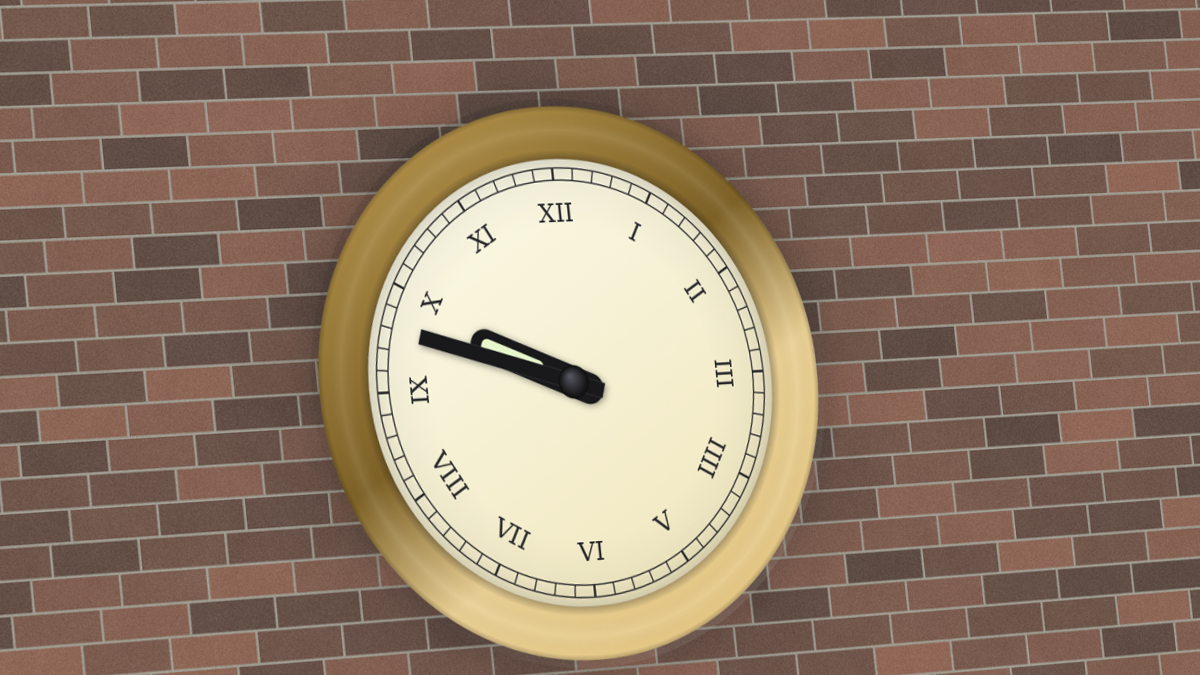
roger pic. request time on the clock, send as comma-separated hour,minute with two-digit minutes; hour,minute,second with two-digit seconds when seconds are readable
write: 9,48
